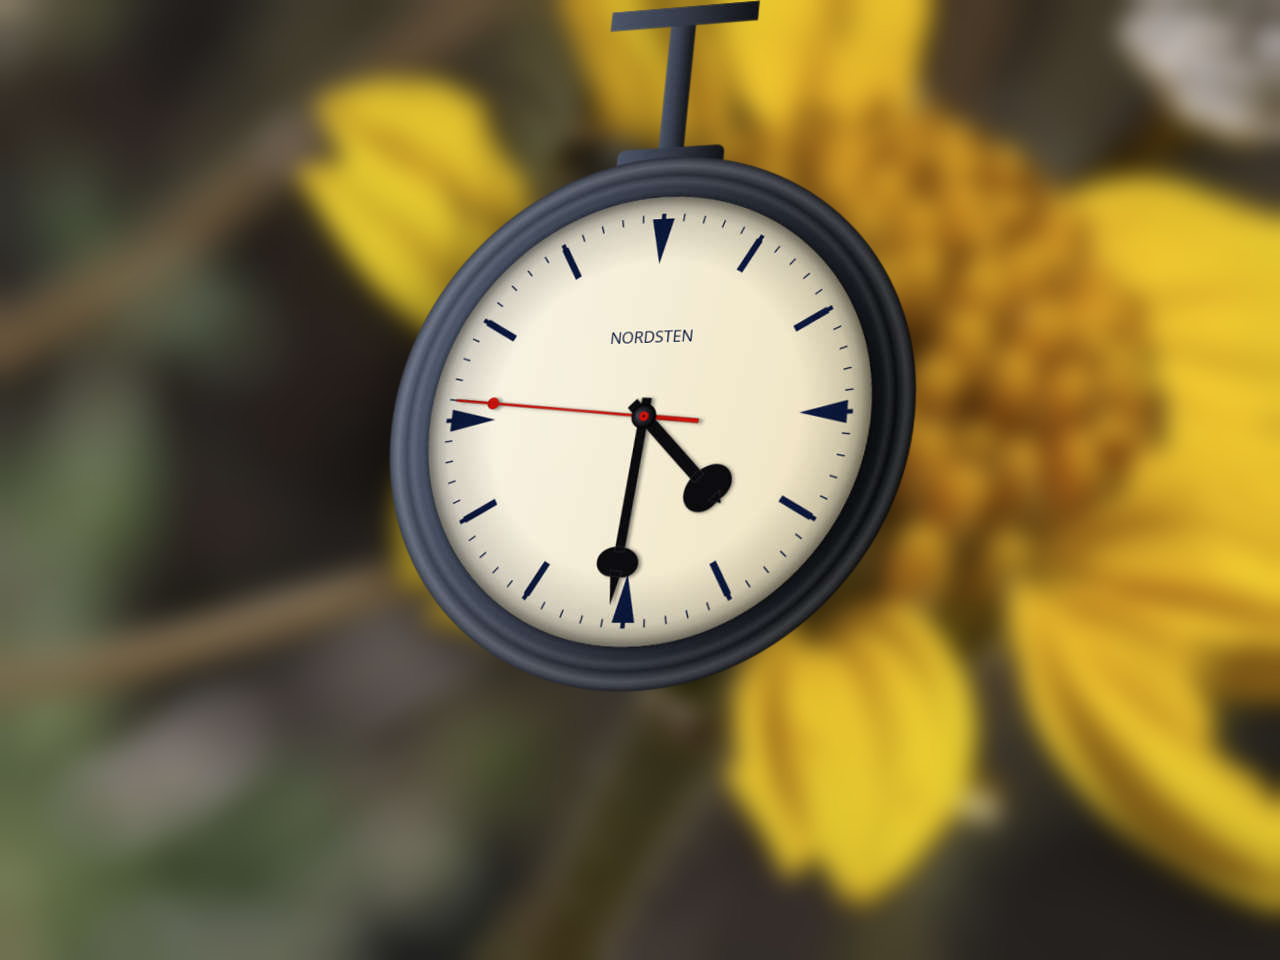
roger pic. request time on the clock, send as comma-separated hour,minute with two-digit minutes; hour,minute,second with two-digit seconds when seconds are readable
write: 4,30,46
